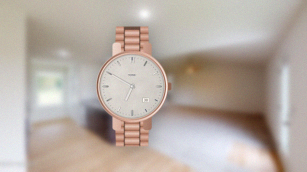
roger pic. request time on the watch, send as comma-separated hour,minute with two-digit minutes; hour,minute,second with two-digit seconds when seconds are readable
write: 6,50
